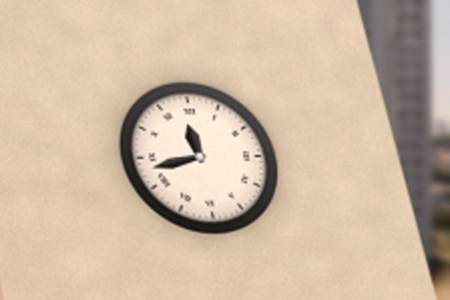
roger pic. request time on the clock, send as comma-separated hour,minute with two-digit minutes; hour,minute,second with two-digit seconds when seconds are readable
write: 11,43
